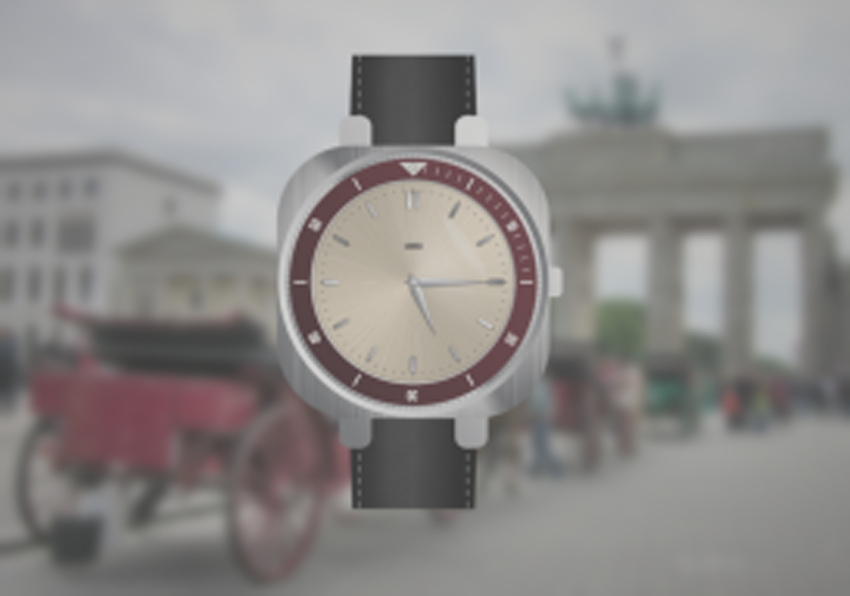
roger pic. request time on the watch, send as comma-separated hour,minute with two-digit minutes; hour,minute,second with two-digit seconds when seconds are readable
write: 5,15
